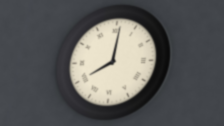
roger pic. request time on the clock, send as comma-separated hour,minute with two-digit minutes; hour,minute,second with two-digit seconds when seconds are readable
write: 8,01
